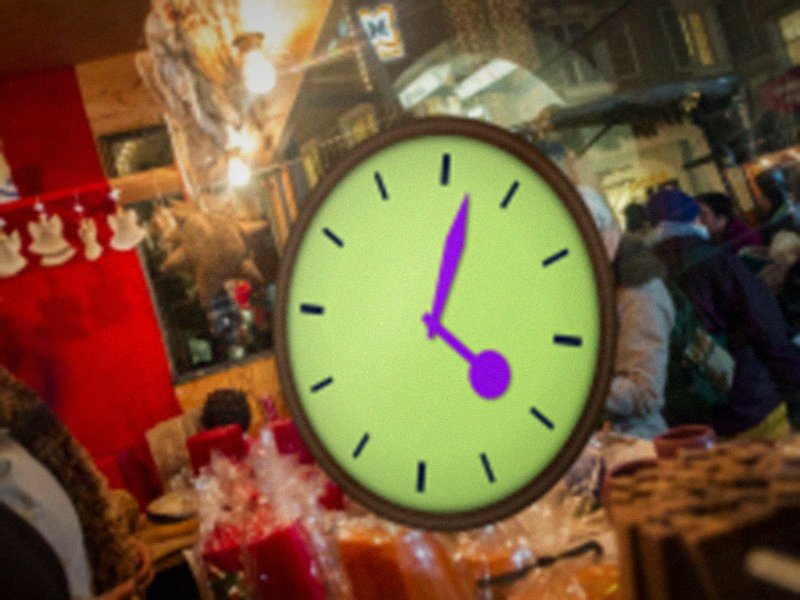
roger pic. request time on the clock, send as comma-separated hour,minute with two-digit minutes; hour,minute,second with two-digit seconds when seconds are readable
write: 4,02
